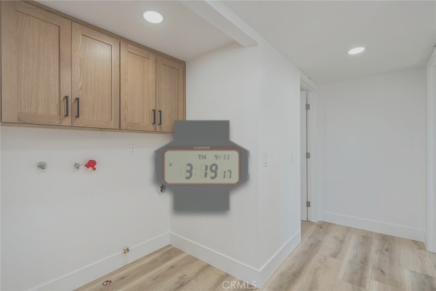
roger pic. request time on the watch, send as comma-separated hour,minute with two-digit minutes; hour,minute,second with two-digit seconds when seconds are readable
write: 3,19,17
